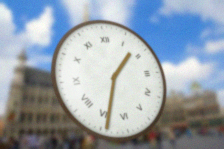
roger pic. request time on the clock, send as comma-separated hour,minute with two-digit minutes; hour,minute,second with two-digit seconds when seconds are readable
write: 1,34
